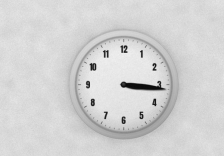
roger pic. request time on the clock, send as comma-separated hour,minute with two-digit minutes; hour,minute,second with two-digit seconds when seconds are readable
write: 3,16
